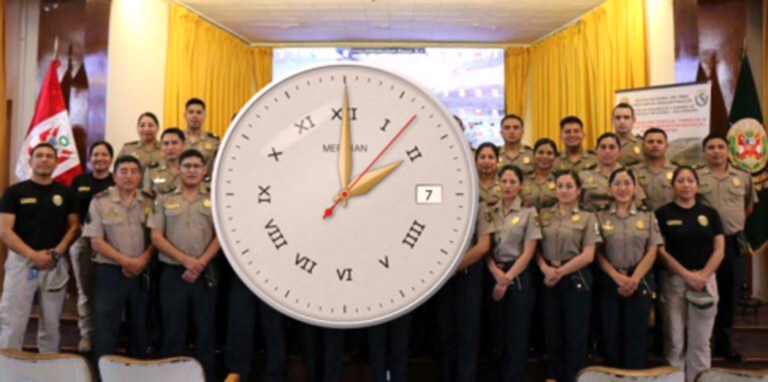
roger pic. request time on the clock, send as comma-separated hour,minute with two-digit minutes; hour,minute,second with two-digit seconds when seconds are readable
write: 2,00,07
